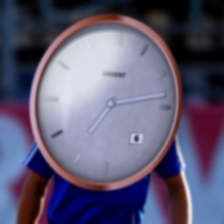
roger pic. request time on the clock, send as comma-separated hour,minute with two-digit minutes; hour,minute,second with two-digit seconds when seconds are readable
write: 7,13
